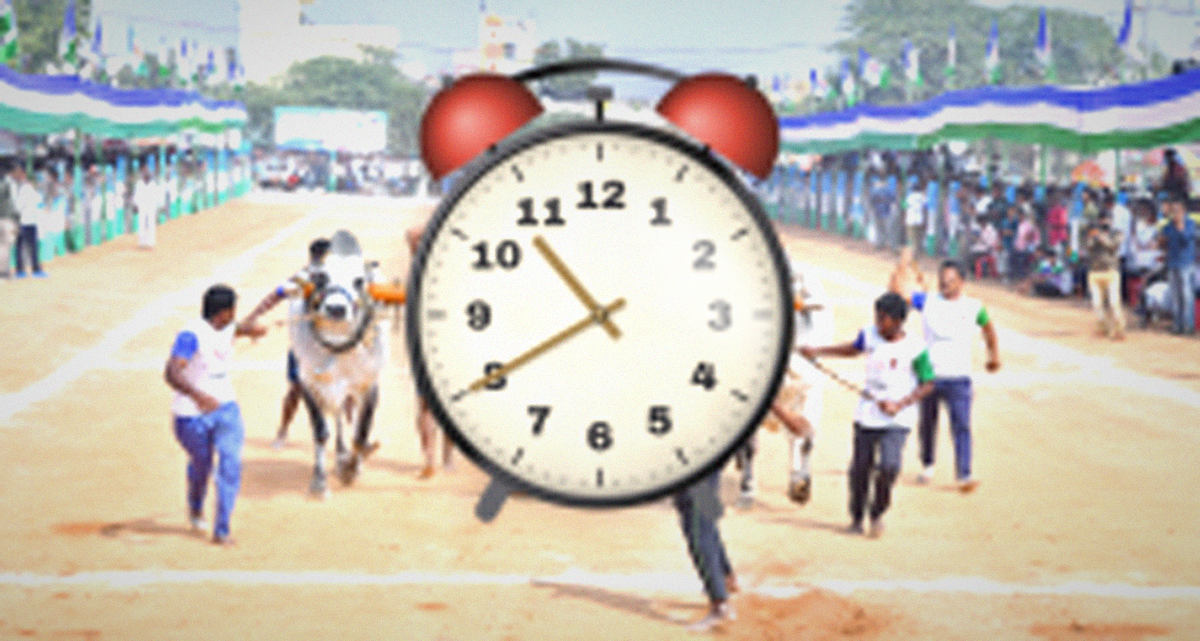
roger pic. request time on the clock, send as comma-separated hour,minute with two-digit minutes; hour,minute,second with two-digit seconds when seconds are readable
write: 10,40
